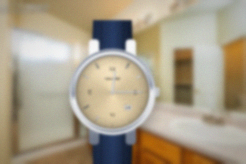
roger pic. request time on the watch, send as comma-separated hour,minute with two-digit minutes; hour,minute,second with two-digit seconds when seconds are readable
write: 12,15
